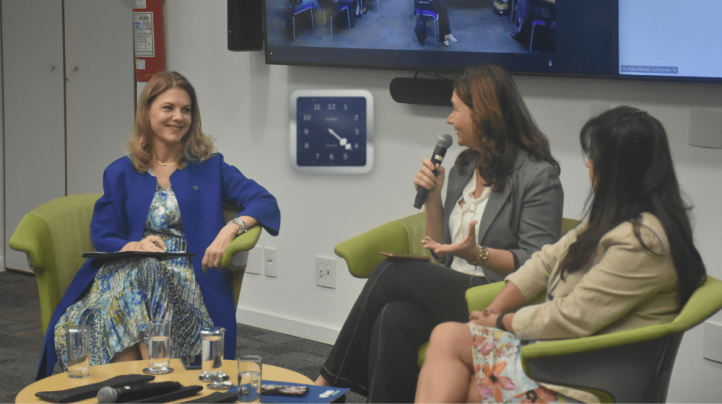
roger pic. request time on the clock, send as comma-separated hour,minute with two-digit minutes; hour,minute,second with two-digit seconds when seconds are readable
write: 4,22
